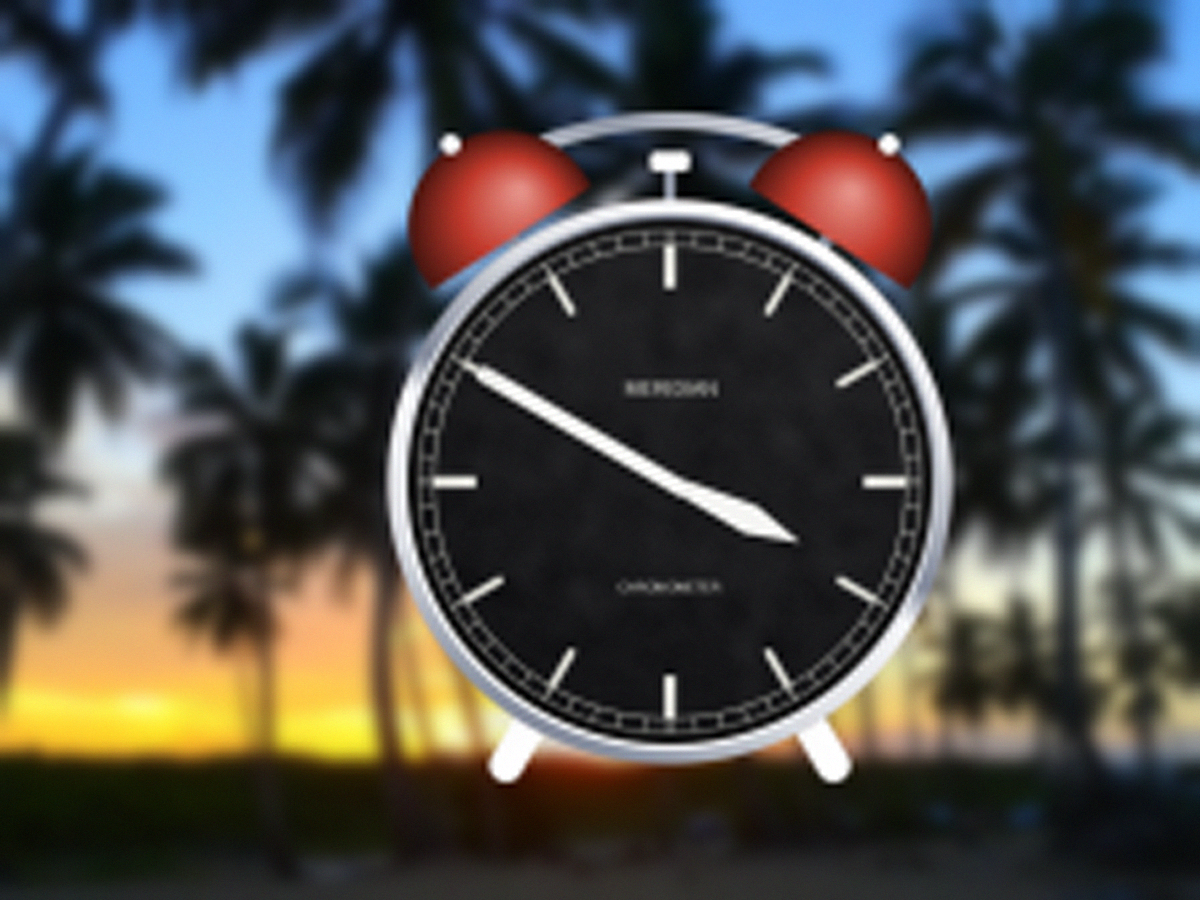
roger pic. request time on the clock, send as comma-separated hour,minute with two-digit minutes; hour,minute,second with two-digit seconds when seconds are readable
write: 3,50
